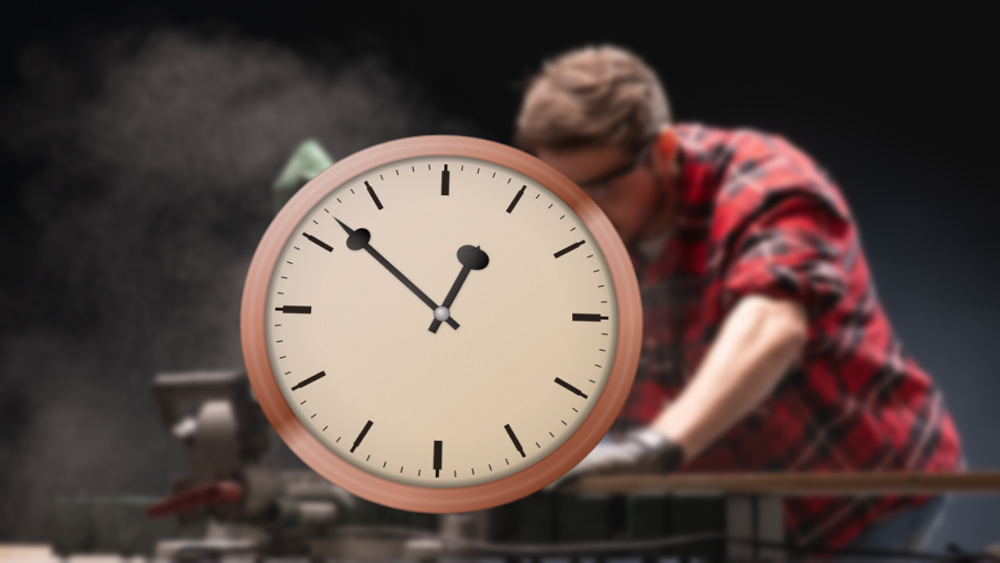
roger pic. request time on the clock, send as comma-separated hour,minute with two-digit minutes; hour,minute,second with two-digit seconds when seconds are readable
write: 12,52
